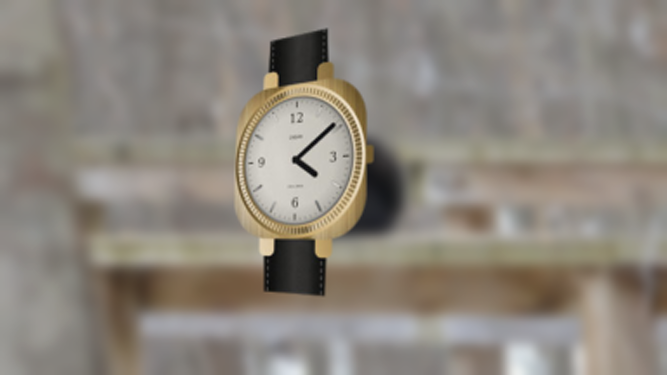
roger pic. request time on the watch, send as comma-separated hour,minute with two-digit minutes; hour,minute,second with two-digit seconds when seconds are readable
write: 4,09
